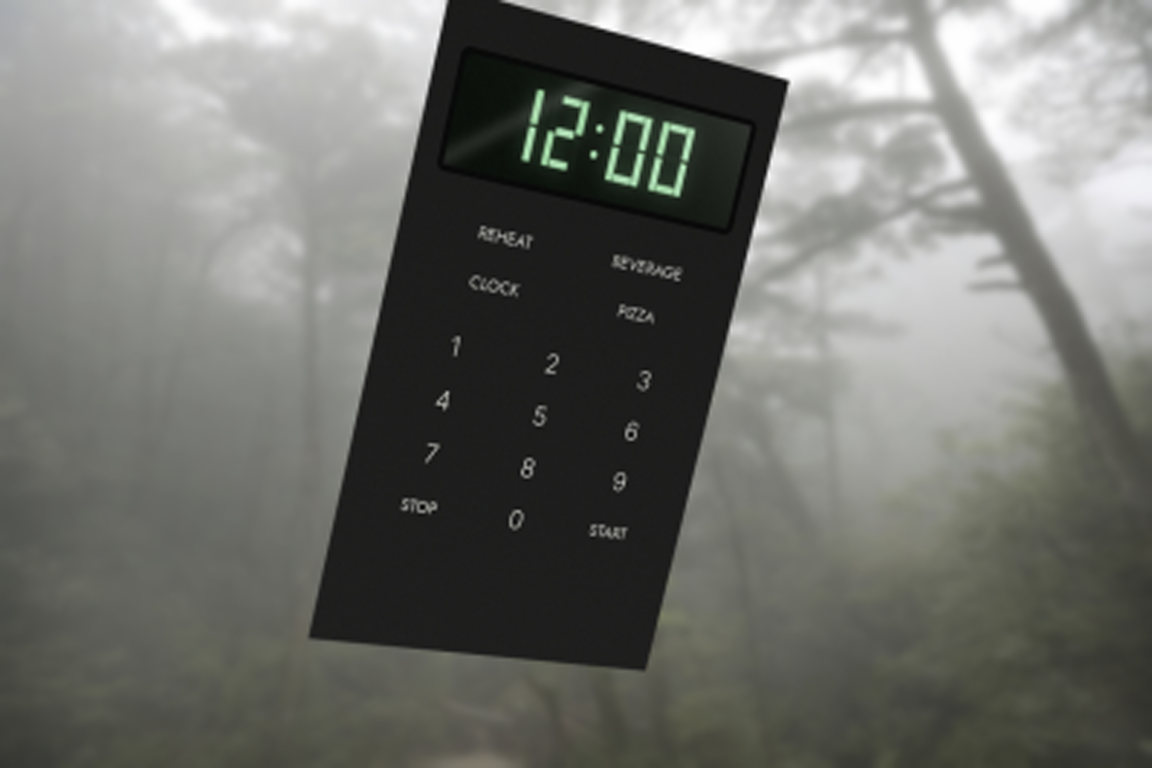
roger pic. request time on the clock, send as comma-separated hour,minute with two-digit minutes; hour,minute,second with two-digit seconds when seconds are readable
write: 12,00
